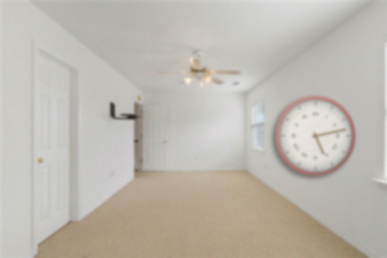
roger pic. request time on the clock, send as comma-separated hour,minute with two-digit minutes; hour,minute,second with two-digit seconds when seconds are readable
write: 5,13
